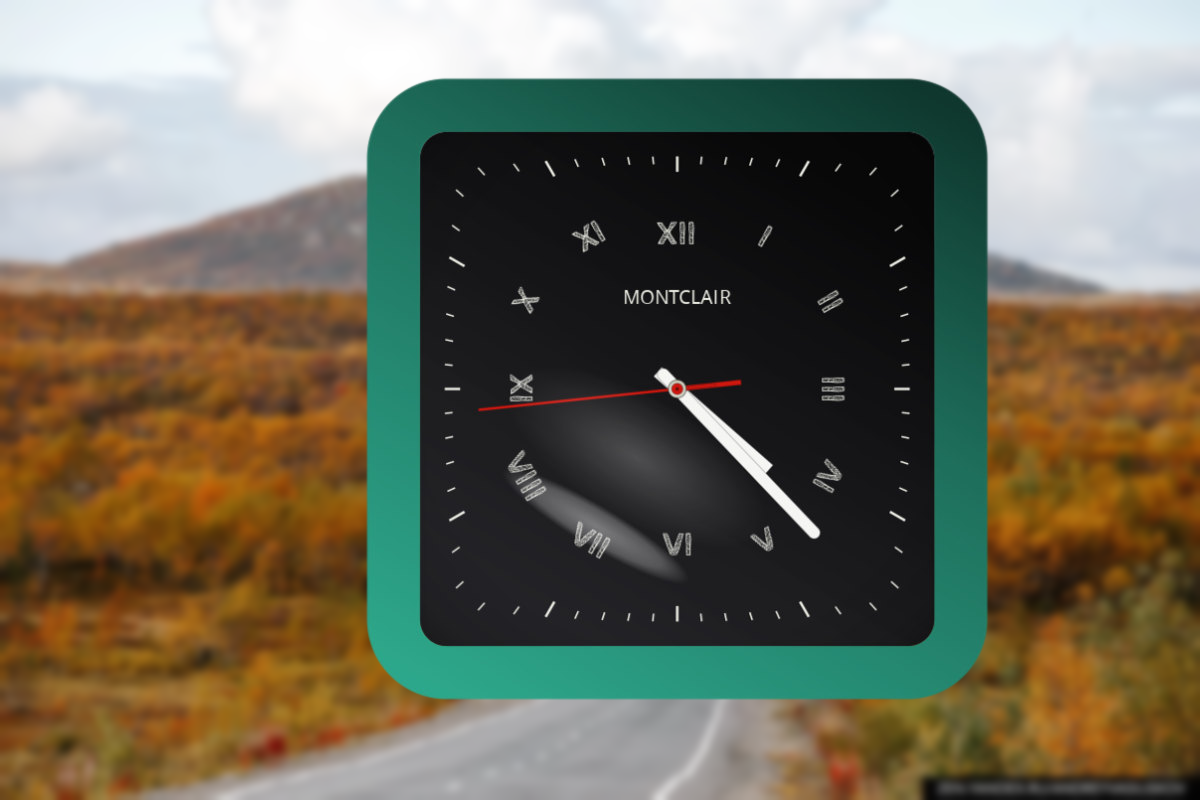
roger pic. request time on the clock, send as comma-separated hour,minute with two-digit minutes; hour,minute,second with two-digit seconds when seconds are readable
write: 4,22,44
